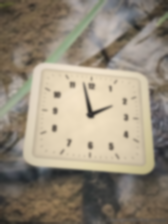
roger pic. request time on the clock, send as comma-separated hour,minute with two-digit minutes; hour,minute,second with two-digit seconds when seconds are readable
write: 1,58
